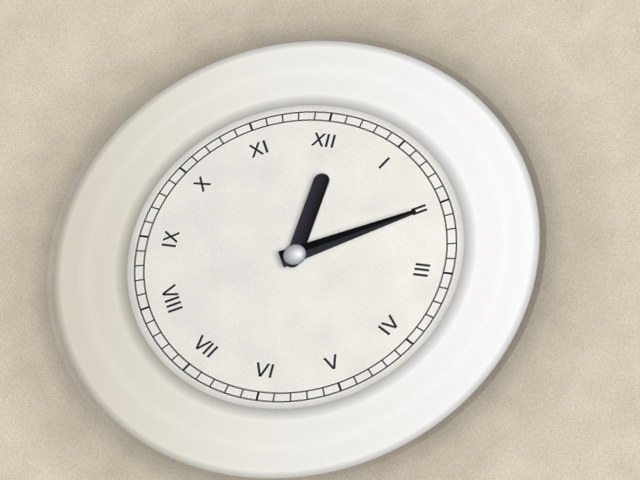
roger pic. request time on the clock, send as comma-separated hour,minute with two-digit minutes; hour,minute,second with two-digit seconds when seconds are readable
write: 12,10
